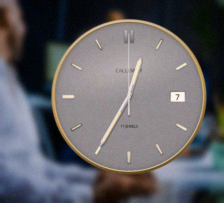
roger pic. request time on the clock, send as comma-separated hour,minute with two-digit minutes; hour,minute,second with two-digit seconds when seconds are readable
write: 12,35,00
